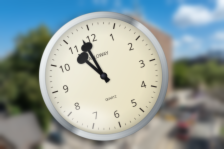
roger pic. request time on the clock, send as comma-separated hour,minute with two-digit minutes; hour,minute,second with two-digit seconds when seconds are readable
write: 10,58
